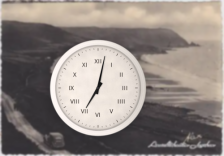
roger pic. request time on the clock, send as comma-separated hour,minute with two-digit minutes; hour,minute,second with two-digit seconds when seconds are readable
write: 7,02
